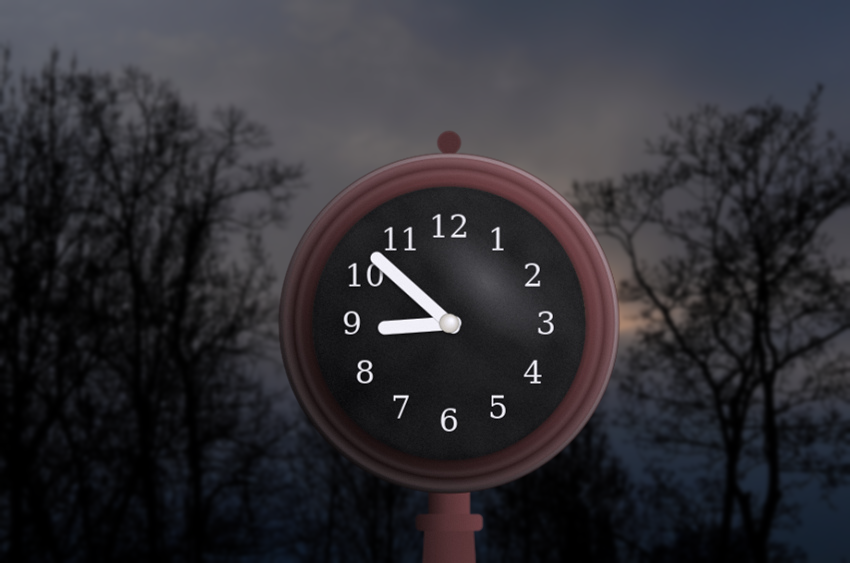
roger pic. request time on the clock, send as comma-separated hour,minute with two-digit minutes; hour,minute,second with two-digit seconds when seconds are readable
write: 8,52
